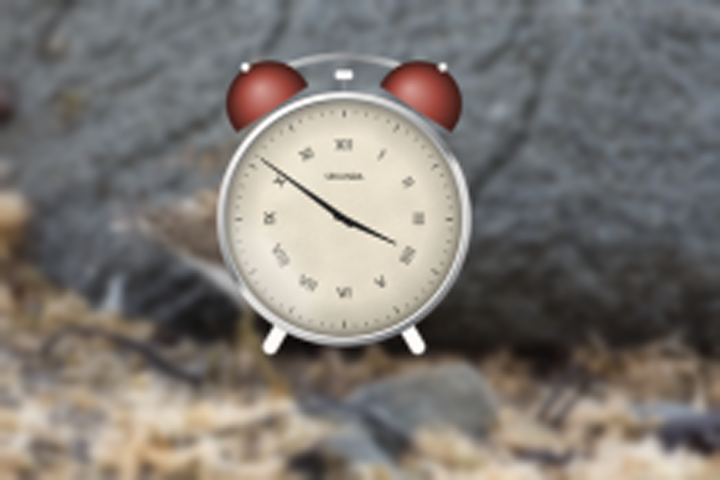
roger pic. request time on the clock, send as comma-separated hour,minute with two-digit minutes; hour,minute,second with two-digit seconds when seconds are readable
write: 3,51
